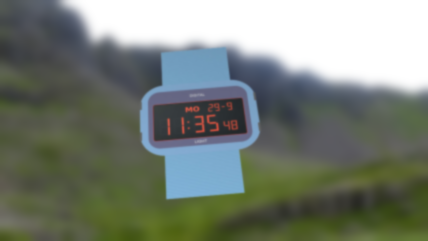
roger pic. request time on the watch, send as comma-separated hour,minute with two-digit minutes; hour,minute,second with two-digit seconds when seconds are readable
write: 11,35
